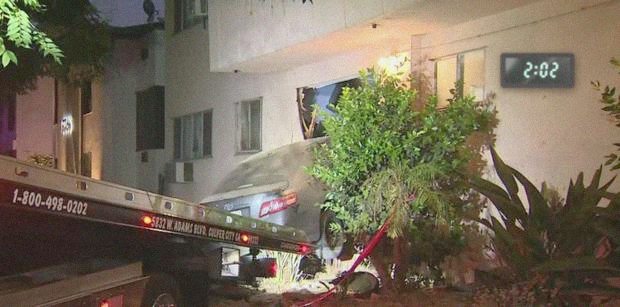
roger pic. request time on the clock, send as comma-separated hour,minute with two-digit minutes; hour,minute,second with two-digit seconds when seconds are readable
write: 2,02
